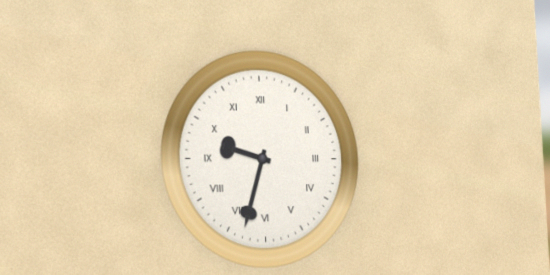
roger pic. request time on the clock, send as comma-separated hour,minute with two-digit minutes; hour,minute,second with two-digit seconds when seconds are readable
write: 9,33
